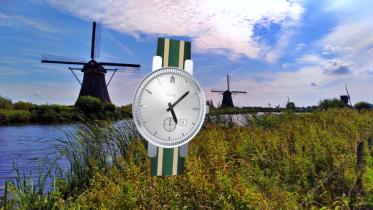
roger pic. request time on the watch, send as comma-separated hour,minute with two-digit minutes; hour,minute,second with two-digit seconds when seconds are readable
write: 5,08
